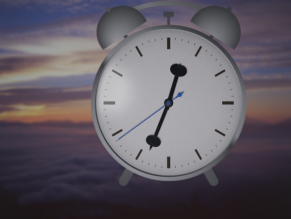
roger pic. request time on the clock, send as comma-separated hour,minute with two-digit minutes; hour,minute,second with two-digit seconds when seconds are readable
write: 12,33,39
